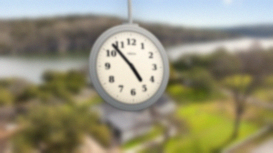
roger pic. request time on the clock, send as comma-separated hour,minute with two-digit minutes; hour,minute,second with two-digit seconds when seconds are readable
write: 4,53
